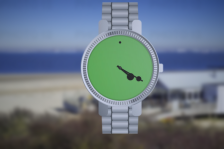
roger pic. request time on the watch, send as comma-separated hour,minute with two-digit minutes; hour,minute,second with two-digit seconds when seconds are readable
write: 4,20
